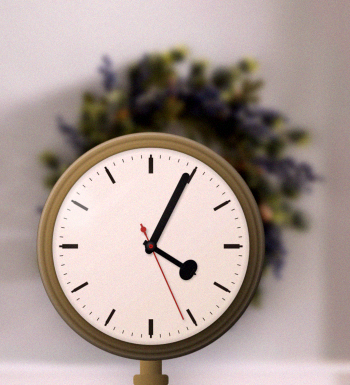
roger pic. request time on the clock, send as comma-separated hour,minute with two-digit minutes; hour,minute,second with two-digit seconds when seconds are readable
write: 4,04,26
